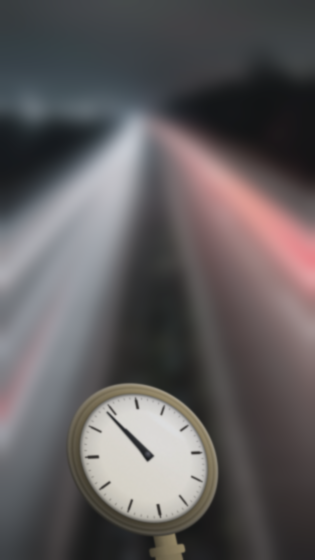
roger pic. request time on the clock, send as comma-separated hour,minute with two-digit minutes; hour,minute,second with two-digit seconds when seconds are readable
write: 10,54
